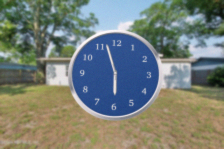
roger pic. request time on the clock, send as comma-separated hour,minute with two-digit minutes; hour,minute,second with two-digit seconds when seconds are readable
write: 5,57
